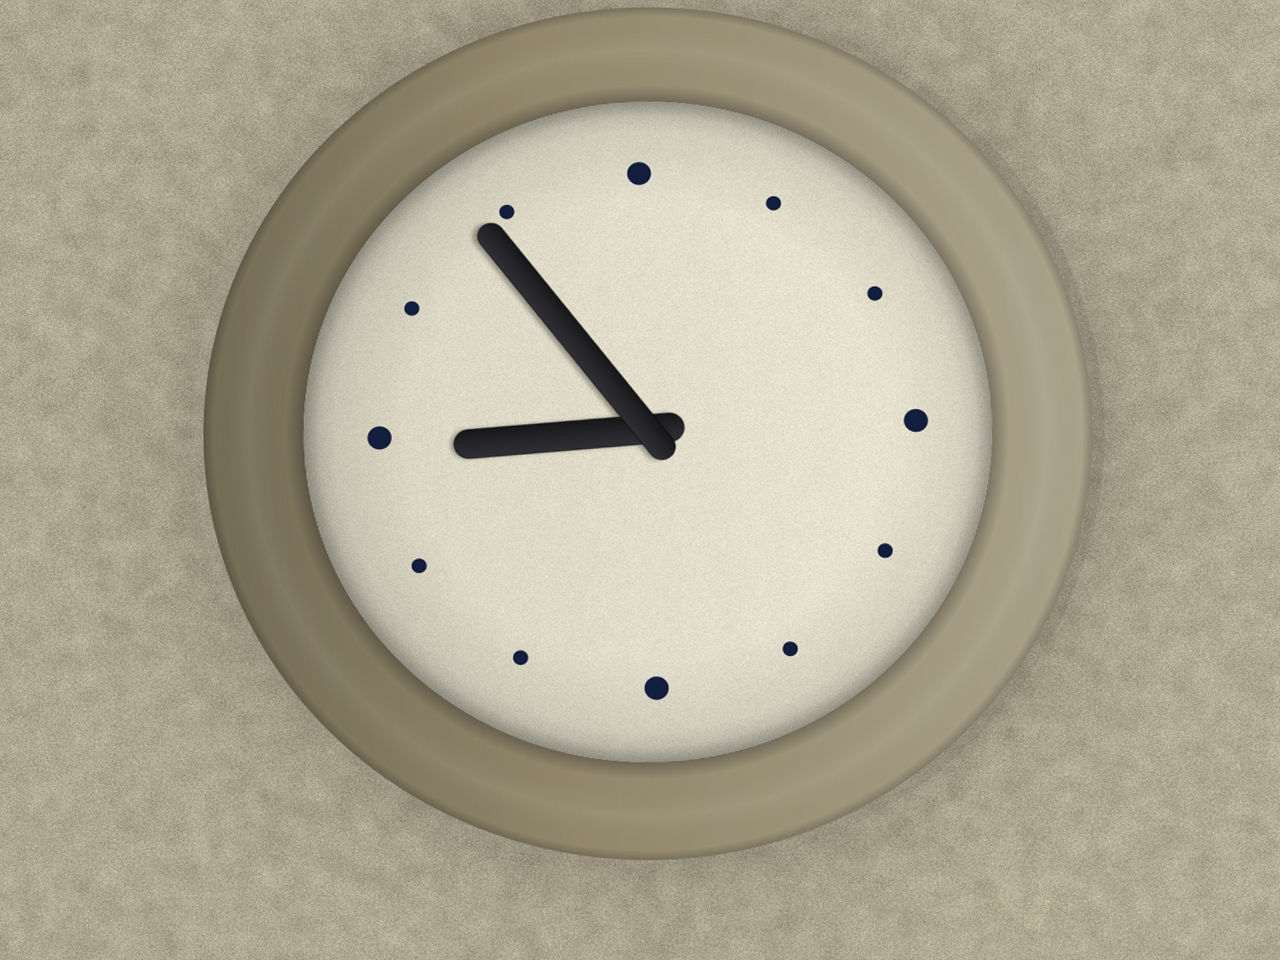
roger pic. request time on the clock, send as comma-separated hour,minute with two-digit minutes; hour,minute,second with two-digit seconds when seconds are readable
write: 8,54
